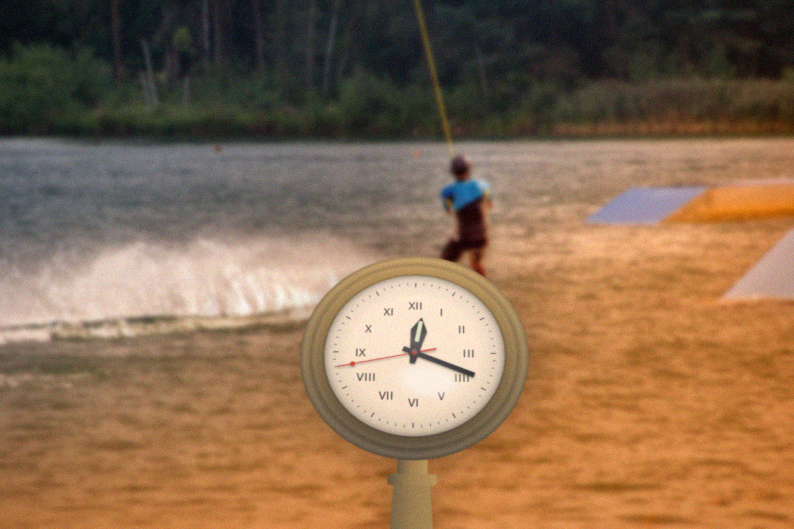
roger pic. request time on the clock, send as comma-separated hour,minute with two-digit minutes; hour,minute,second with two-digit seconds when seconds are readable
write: 12,18,43
